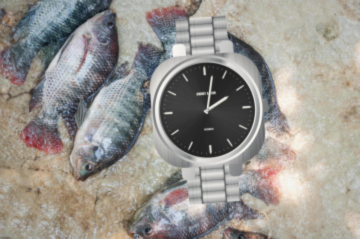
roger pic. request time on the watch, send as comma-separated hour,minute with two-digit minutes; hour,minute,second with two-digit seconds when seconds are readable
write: 2,02
